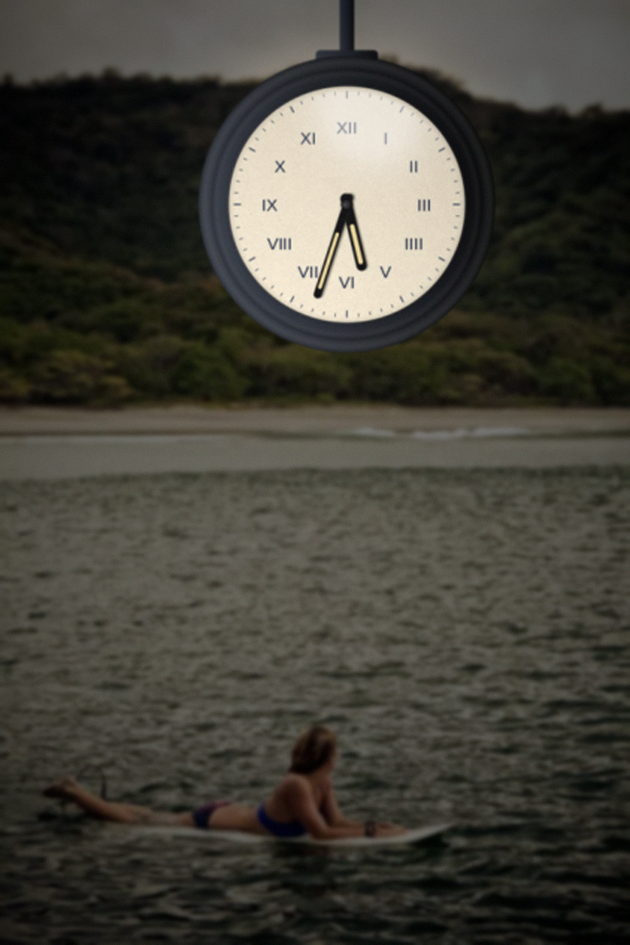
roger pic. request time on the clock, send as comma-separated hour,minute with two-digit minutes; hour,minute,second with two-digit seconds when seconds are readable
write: 5,33
